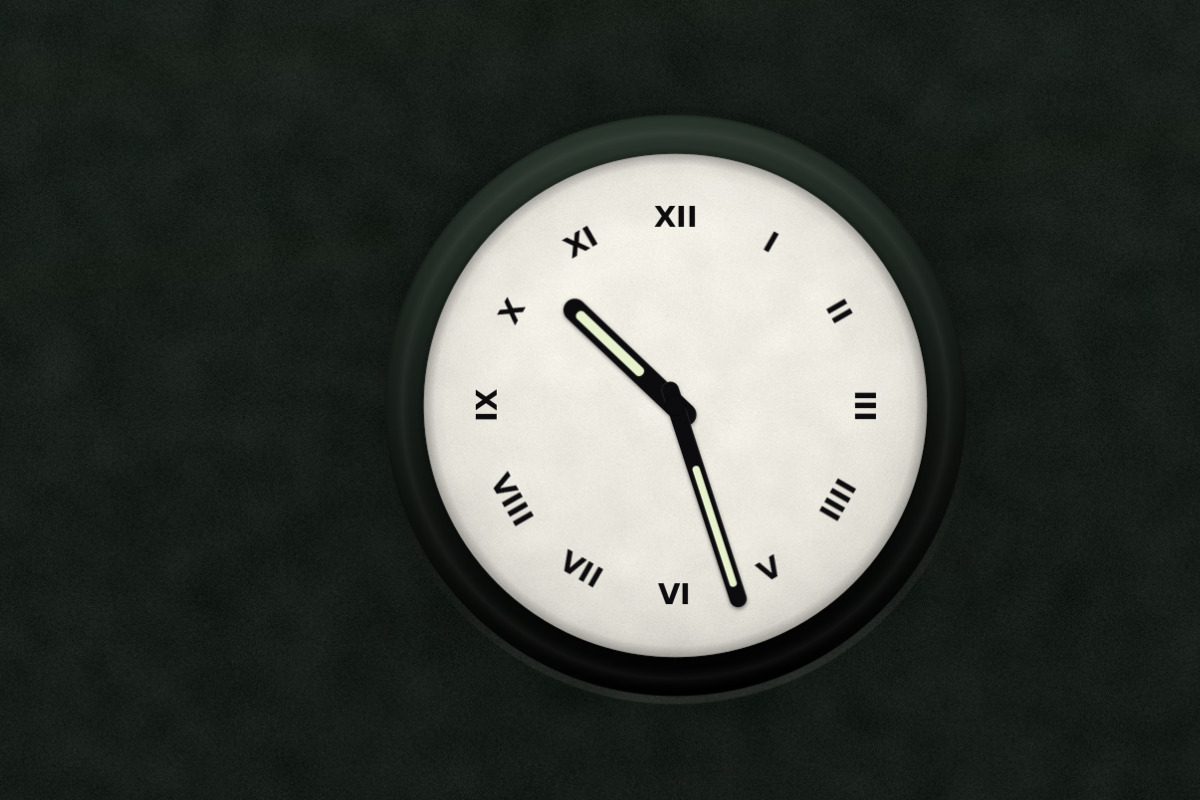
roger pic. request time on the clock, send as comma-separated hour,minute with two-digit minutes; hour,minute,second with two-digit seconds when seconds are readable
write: 10,27
